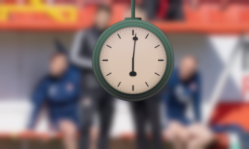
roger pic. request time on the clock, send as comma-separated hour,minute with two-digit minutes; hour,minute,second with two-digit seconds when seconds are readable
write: 6,01
